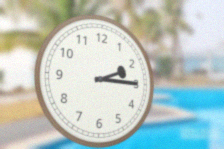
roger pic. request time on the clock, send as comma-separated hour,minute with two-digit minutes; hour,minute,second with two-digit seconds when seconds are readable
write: 2,15
